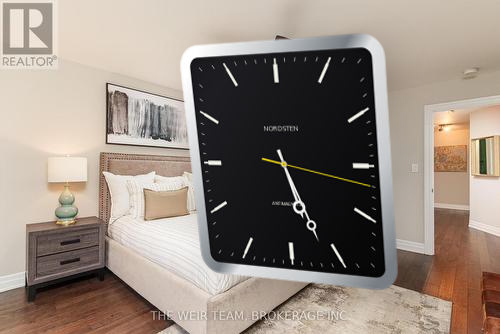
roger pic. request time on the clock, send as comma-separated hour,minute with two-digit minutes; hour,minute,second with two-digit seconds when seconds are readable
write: 5,26,17
